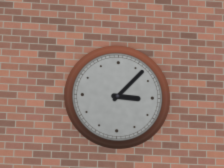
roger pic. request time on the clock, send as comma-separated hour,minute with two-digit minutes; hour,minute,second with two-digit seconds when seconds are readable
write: 3,07
